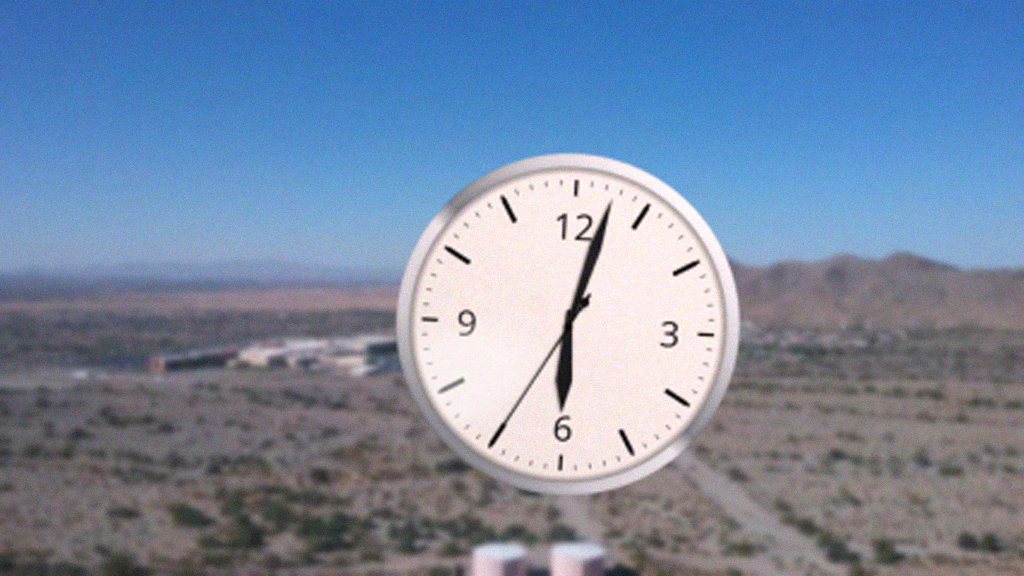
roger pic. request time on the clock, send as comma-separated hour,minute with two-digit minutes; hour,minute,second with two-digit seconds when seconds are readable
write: 6,02,35
